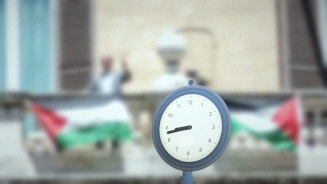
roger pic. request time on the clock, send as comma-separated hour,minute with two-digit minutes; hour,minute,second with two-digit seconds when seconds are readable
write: 8,43
